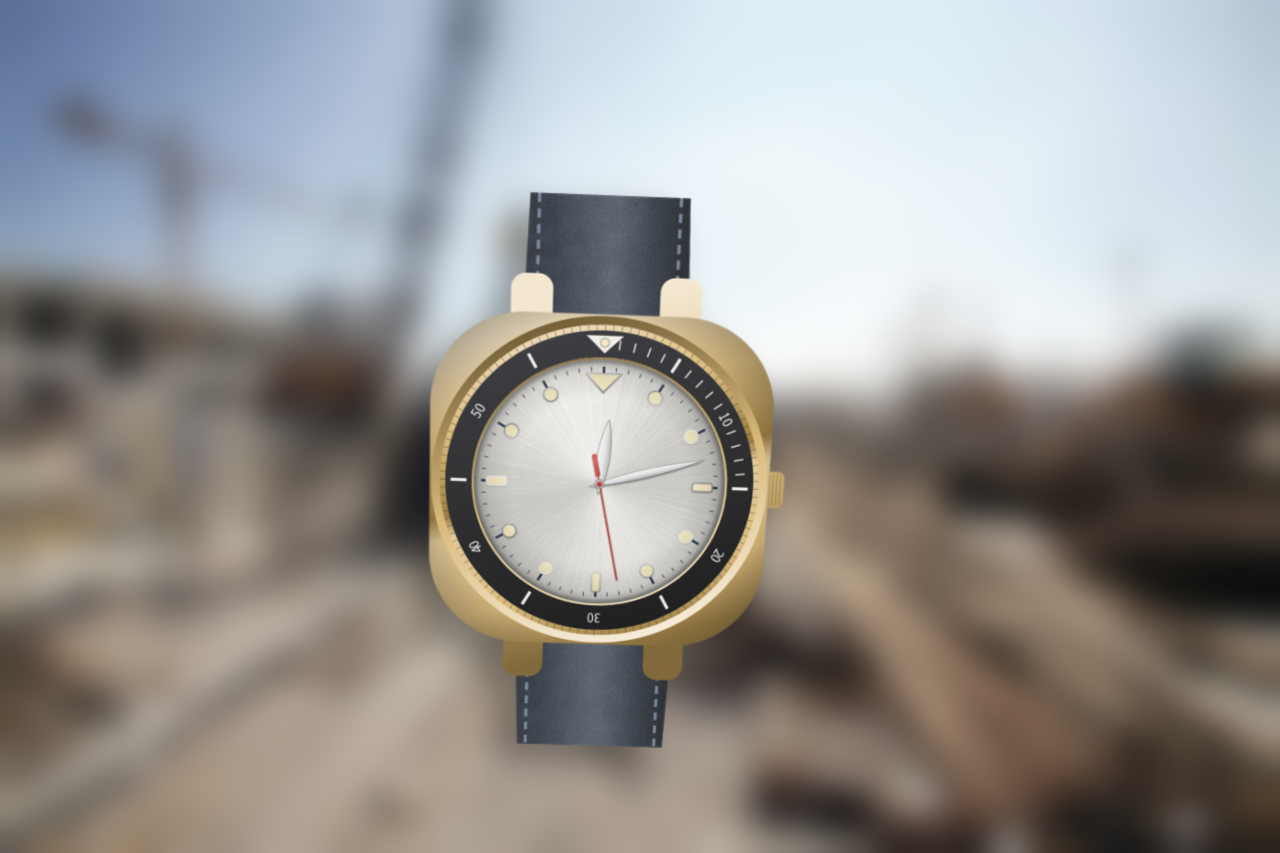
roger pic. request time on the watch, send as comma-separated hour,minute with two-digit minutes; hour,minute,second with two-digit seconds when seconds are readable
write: 12,12,28
